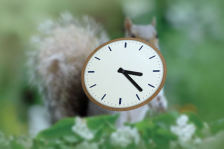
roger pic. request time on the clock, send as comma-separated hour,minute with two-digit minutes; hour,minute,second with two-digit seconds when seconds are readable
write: 3,23
